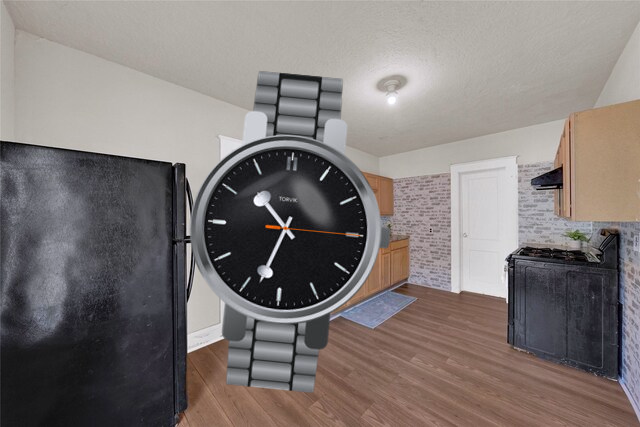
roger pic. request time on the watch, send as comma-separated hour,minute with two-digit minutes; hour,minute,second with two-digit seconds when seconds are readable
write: 10,33,15
